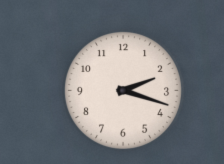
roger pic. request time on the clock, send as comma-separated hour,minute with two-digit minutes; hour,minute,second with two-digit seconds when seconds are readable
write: 2,18
